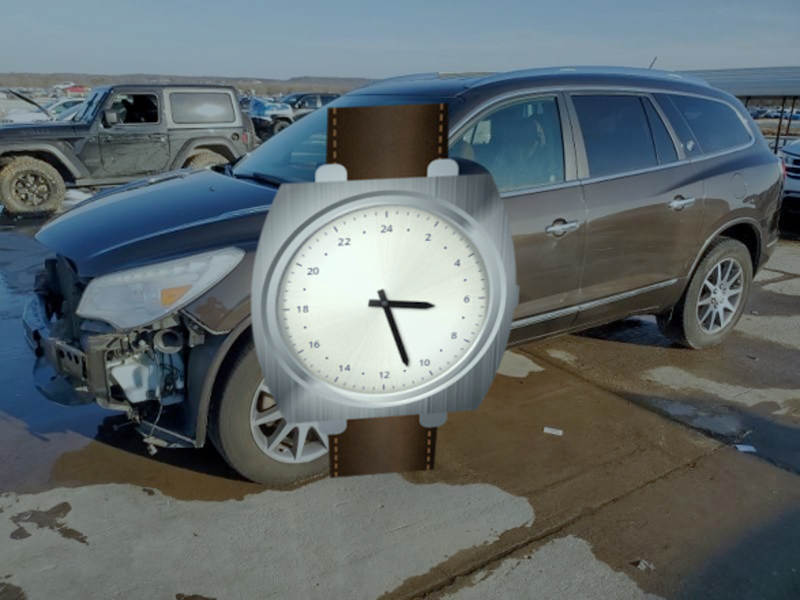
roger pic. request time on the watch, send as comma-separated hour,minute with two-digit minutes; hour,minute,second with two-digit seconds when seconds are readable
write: 6,27
